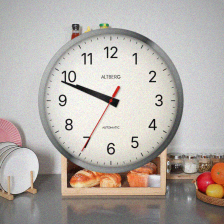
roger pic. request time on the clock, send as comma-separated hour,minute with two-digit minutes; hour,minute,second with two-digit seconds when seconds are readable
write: 9,48,35
